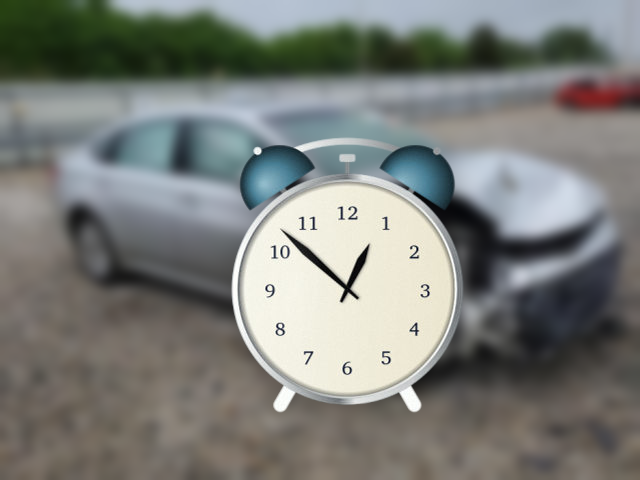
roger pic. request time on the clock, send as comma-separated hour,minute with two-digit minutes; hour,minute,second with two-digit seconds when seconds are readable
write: 12,52
